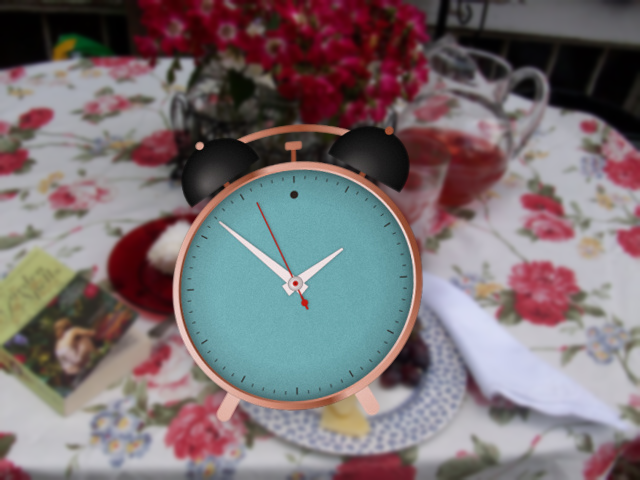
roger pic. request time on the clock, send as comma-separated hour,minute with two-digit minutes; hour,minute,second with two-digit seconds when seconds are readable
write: 1,51,56
